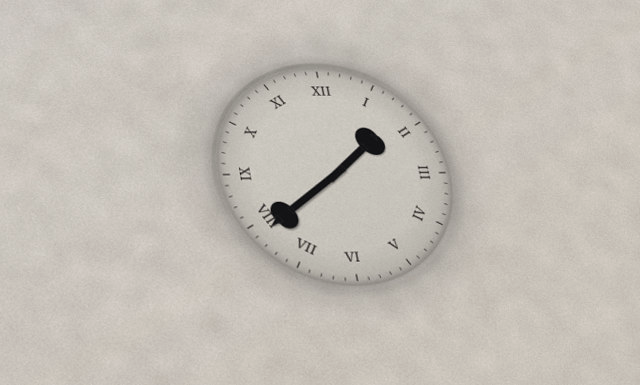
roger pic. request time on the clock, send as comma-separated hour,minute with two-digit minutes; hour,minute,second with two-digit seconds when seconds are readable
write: 1,39
